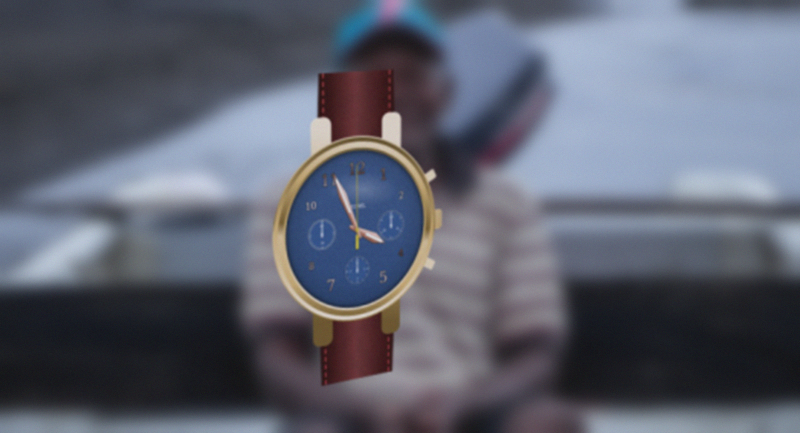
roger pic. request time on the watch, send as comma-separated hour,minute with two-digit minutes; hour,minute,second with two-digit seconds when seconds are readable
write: 3,56
